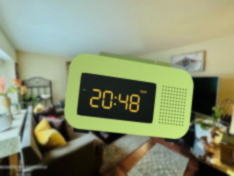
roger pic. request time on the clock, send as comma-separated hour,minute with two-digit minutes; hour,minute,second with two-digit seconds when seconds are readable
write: 20,48
